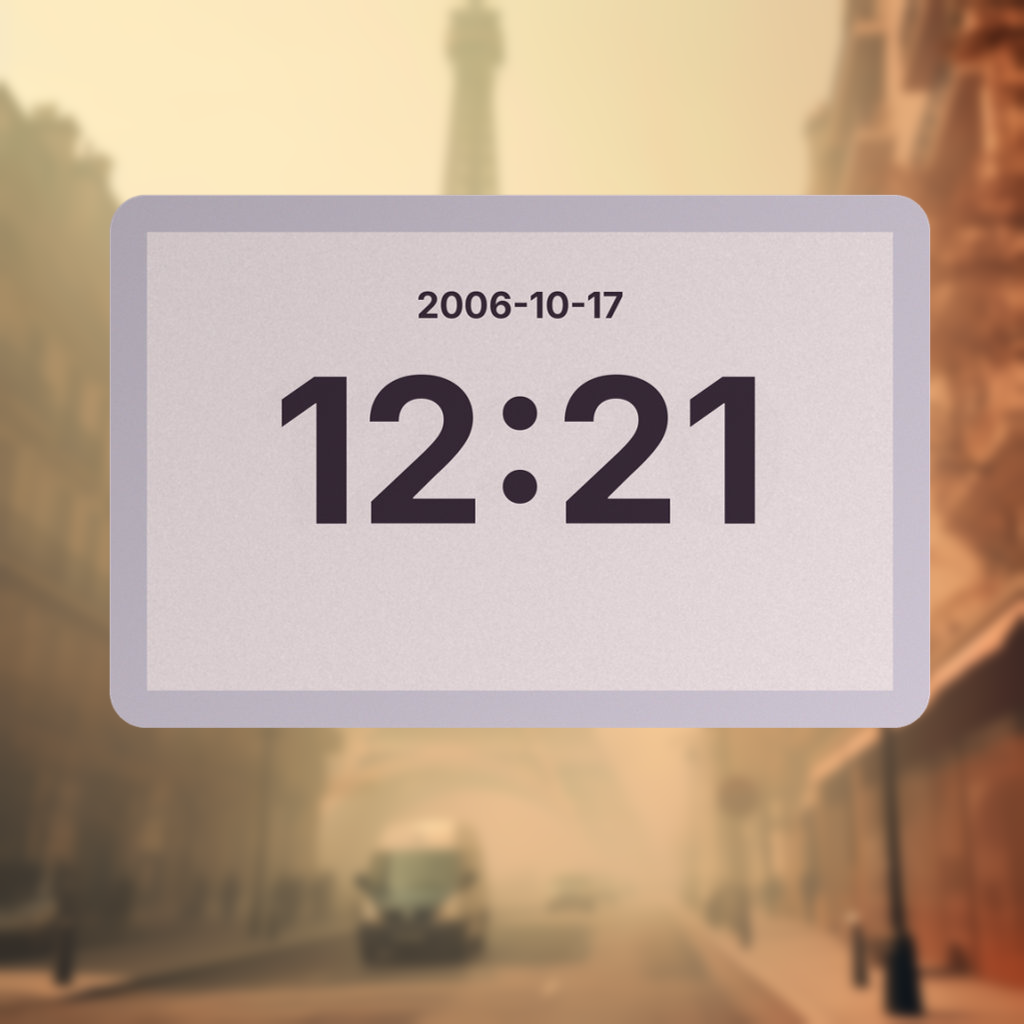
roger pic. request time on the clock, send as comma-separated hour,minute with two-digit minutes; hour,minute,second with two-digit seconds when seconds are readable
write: 12,21
